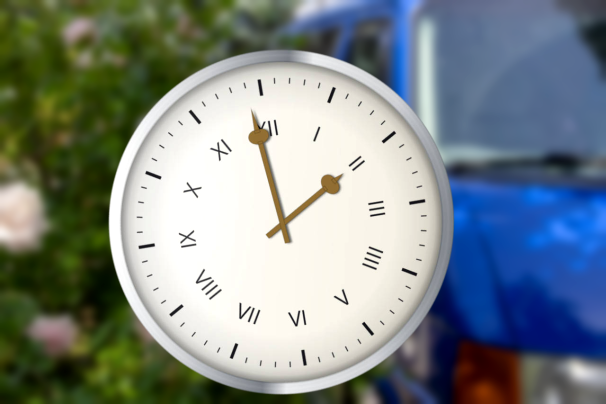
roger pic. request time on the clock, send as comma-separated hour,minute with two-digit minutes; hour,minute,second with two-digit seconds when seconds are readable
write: 1,59
